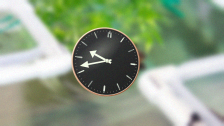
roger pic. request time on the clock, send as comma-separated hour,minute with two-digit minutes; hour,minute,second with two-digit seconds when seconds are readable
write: 9,42
